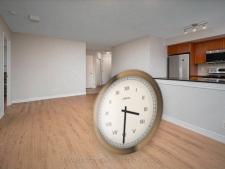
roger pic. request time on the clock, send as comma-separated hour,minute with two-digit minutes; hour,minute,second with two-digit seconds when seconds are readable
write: 3,30
